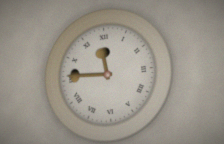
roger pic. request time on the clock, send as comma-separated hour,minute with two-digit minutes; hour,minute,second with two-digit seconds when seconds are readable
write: 11,46
